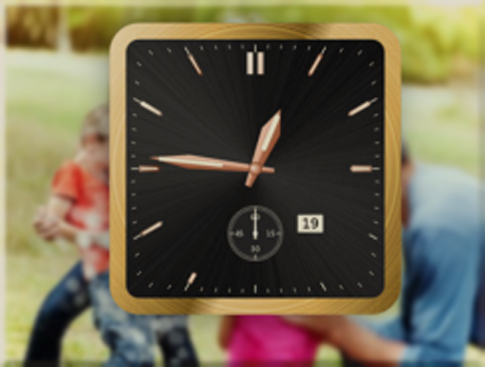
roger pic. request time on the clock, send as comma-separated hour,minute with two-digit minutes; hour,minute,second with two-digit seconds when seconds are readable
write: 12,46
